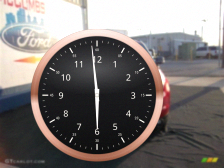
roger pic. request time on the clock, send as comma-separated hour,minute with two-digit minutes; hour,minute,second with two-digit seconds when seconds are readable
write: 5,59
